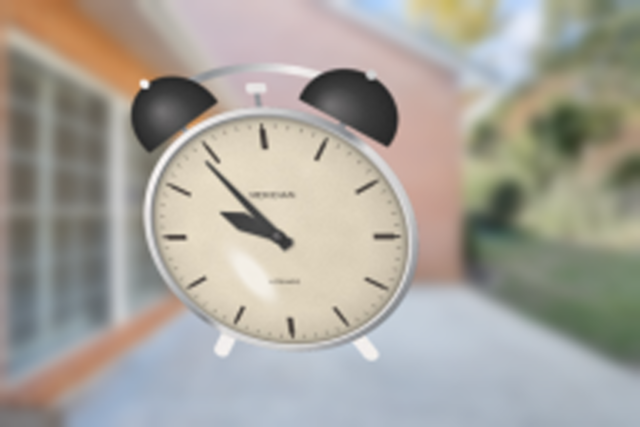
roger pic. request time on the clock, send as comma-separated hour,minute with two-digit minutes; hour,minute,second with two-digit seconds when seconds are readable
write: 9,54
